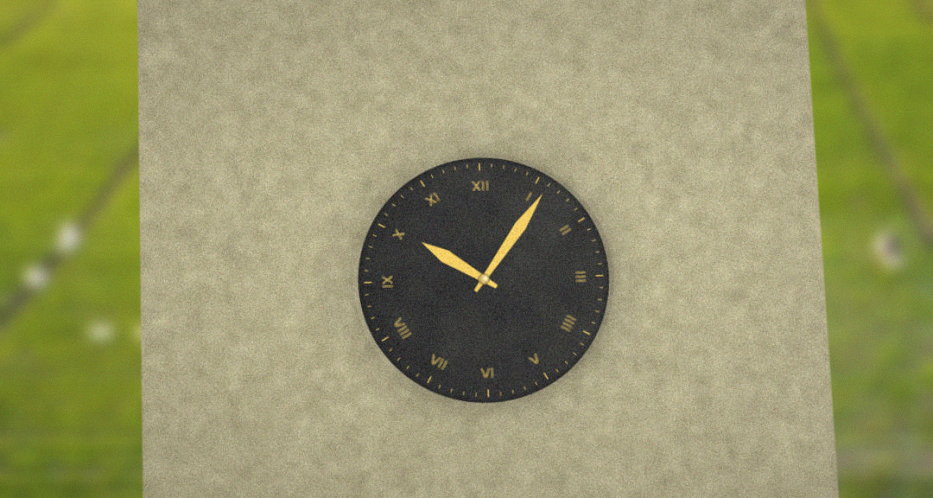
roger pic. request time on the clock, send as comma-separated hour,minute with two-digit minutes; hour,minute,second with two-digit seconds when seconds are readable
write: 10,06
